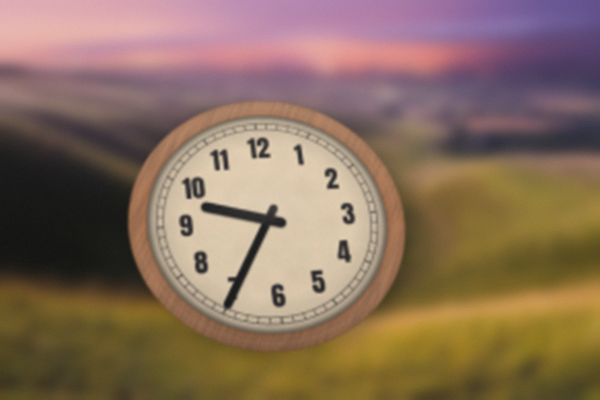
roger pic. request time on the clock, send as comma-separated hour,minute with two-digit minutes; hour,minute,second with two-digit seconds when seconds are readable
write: 9,35
